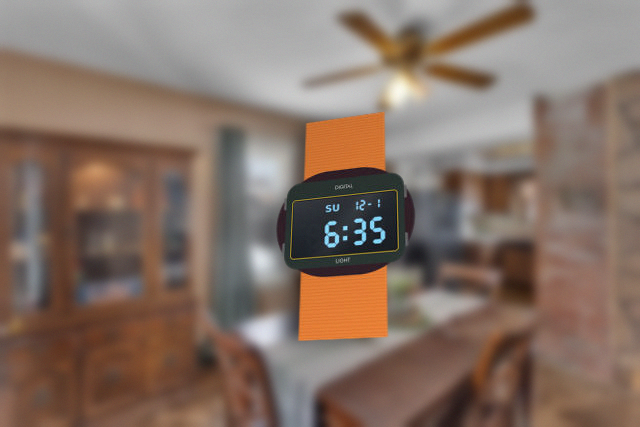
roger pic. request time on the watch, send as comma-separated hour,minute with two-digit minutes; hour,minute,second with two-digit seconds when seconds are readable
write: 6,35
